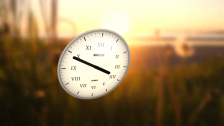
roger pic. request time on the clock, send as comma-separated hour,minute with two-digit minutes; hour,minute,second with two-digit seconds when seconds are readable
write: 3,49
